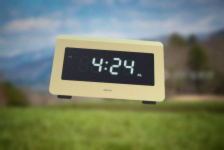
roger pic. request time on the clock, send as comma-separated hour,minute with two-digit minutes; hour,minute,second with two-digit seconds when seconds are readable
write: 4,24
